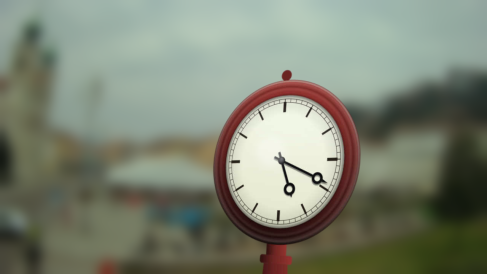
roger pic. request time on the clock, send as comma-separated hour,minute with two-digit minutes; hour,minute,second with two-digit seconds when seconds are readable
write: 5,19
